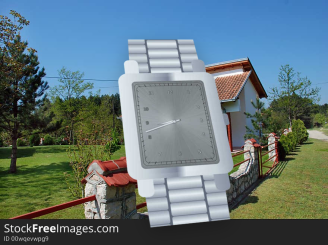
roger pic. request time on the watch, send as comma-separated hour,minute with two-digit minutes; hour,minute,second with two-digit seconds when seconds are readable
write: 8,42
